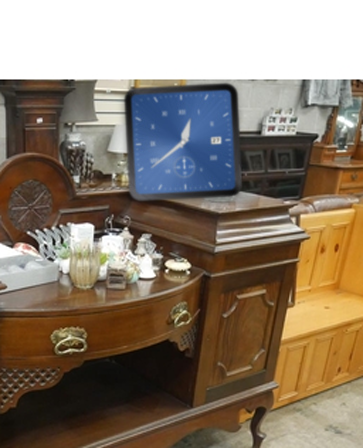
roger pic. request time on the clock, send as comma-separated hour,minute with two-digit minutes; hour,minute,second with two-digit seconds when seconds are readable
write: 12,39
